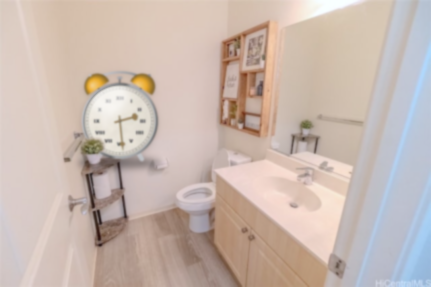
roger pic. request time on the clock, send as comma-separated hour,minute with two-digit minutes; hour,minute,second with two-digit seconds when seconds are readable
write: 2,29
